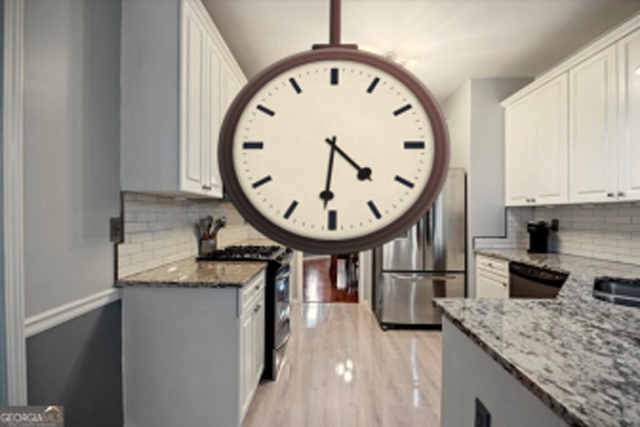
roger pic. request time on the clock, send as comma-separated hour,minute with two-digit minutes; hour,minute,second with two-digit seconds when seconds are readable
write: 4,31
